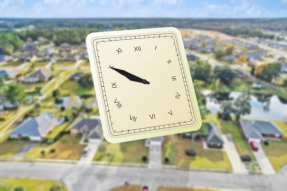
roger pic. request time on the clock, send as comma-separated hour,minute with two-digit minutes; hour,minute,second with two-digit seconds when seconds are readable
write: 9,50
